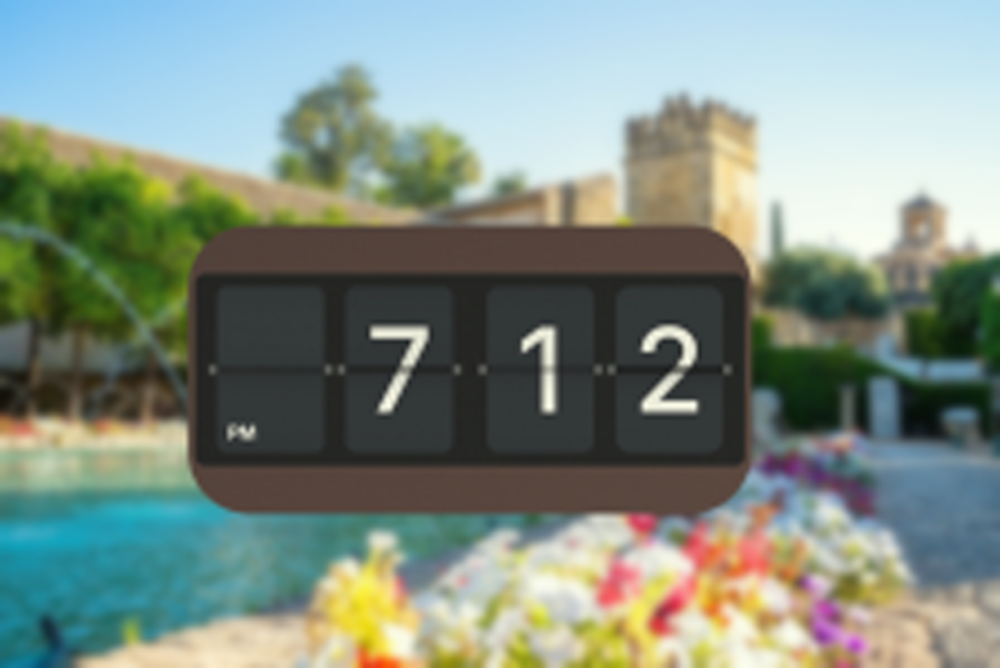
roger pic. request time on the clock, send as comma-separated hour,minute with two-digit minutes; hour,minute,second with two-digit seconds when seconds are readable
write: 7,12
